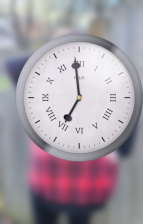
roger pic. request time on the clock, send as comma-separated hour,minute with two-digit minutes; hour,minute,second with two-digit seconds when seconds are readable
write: 6,59
